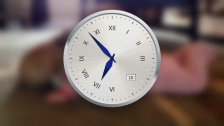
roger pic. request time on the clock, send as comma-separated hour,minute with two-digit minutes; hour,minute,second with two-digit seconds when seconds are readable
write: 6,53
